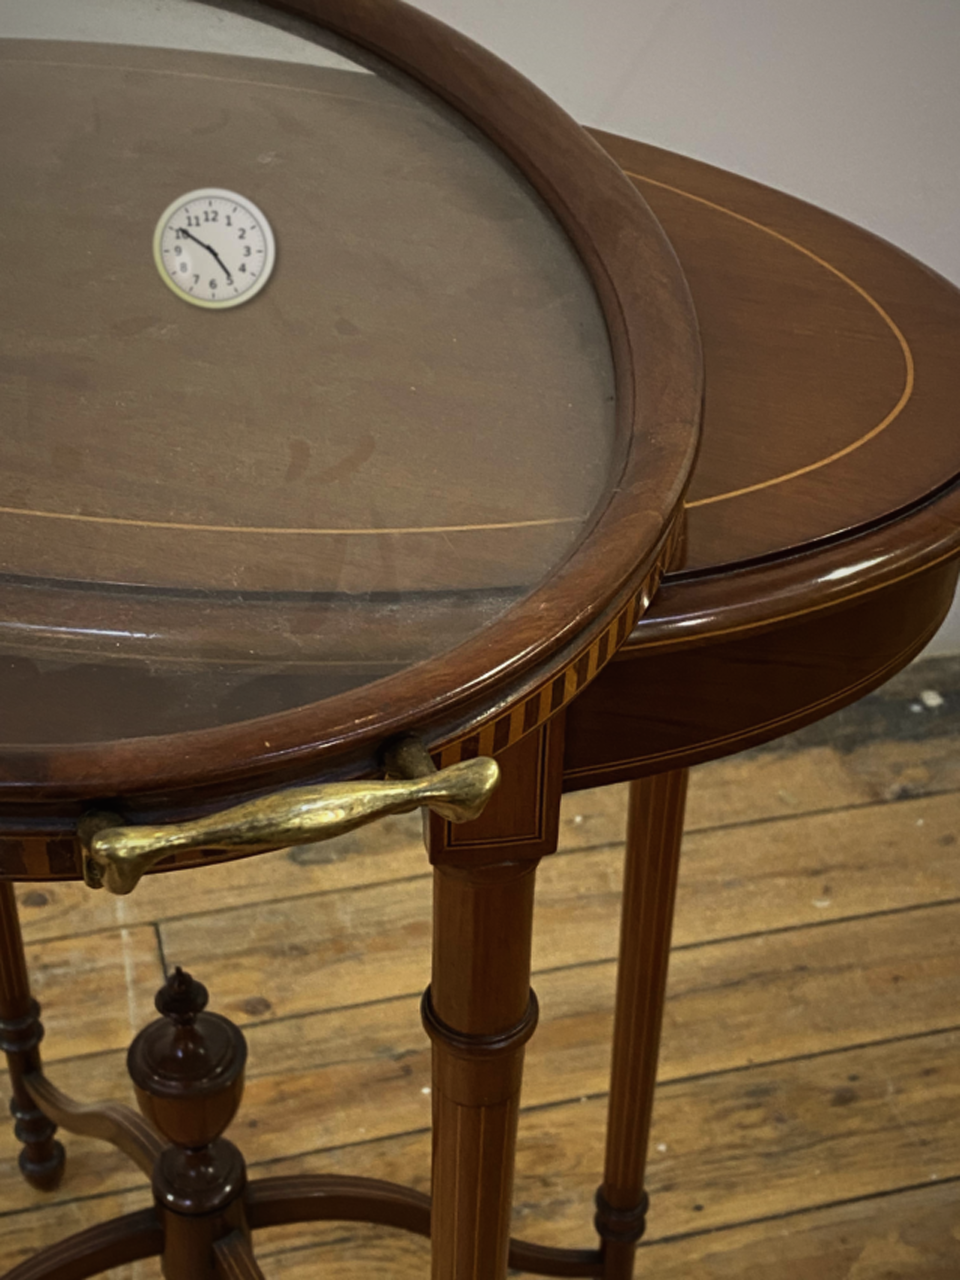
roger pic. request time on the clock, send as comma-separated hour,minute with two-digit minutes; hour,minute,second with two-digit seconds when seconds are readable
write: 4,51
